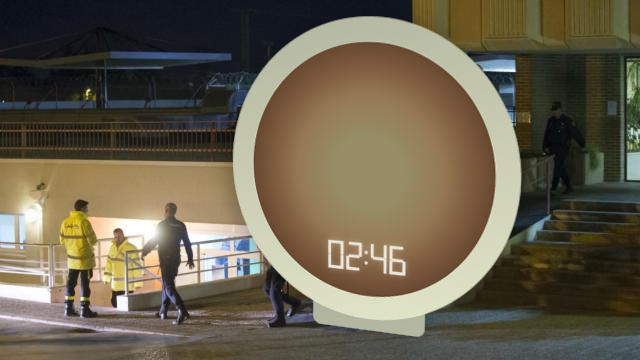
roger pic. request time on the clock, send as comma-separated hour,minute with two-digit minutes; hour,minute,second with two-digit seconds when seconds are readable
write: 2,46
